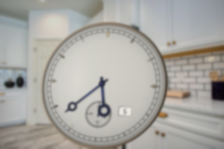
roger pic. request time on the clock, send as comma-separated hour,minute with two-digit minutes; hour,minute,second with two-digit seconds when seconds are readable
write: 5,38
